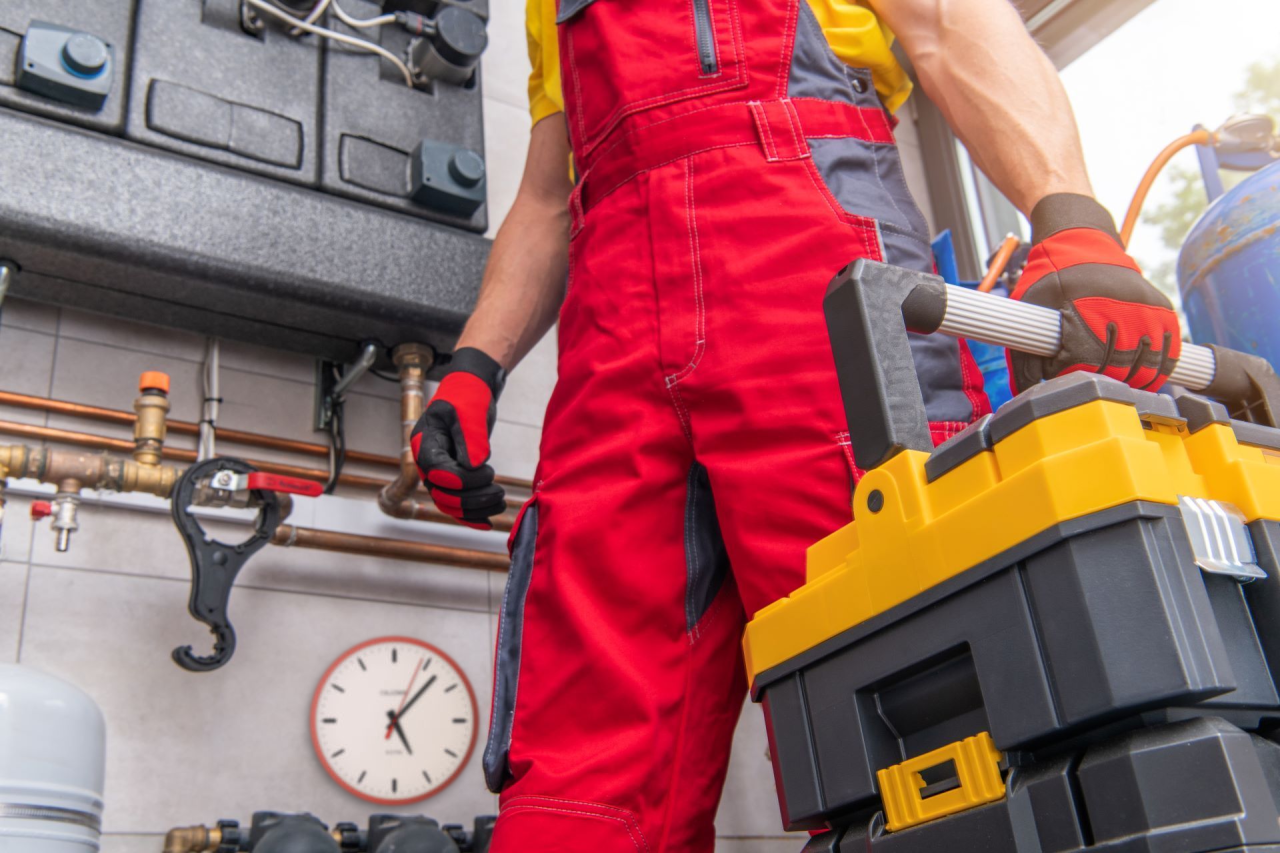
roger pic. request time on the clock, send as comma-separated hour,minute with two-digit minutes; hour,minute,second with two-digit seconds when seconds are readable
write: 5,07,04
